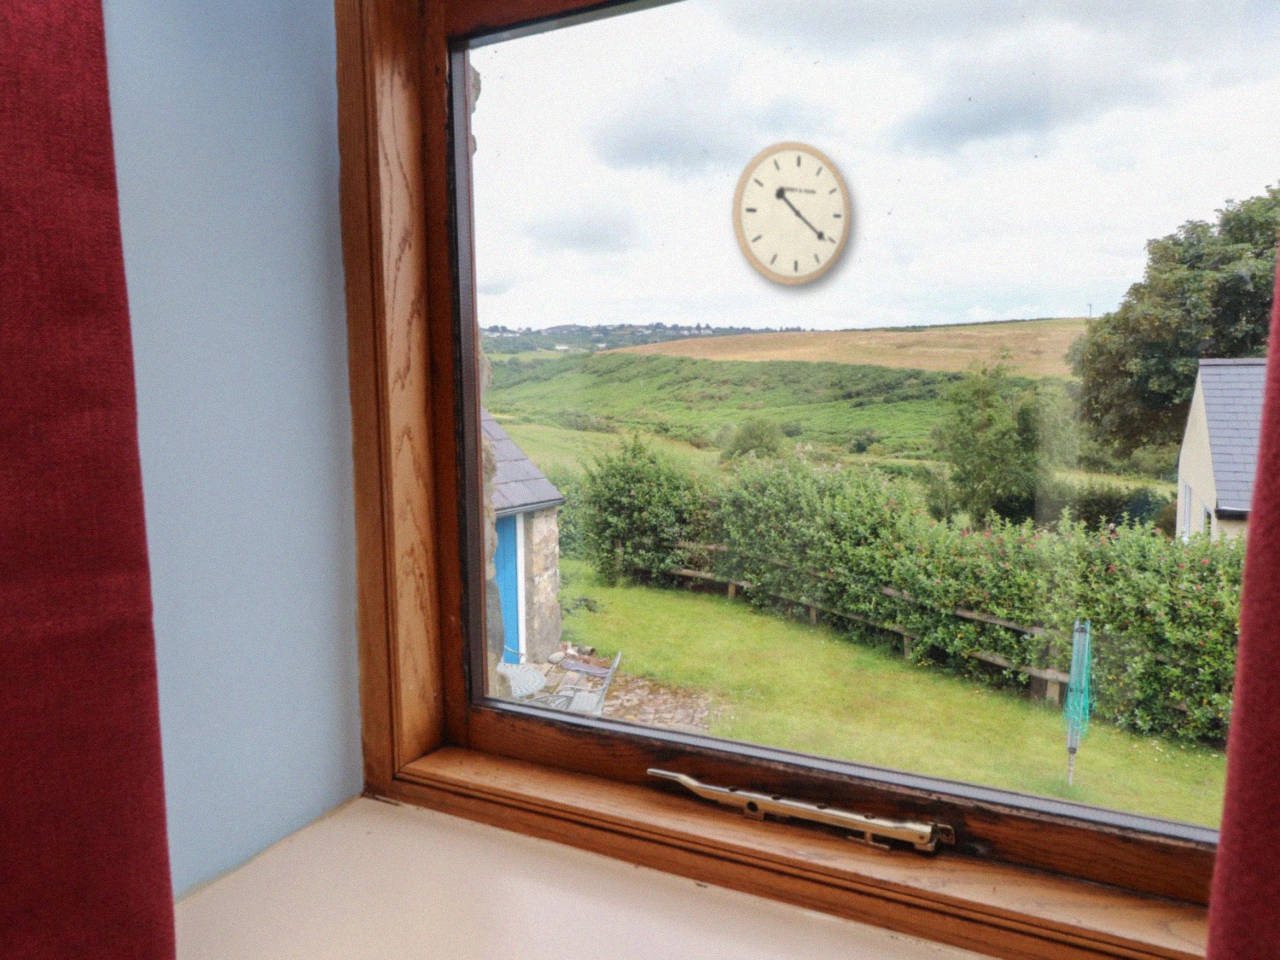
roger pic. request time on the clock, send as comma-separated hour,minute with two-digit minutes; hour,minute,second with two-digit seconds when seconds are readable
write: 10,21
